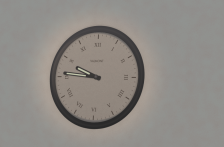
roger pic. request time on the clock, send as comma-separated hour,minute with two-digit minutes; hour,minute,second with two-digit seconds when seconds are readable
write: 9,46
